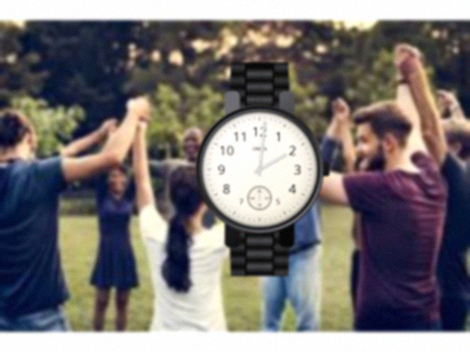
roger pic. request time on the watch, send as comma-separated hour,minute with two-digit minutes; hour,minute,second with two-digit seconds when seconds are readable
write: 2,01
